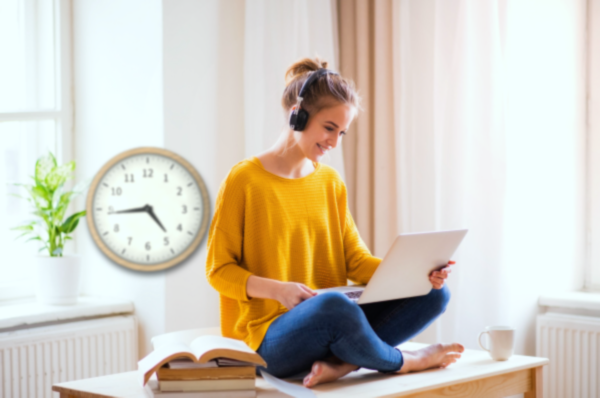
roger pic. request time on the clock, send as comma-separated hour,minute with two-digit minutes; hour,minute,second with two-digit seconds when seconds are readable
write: 4,44
